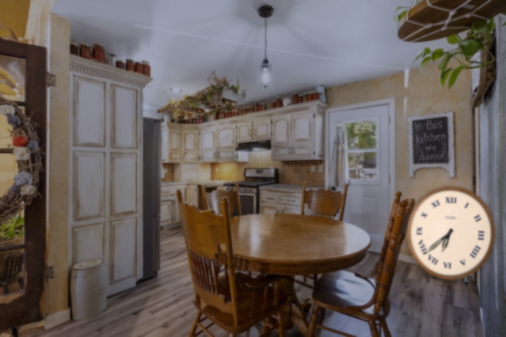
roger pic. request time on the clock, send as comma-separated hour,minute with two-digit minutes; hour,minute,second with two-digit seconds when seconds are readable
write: 6,38
